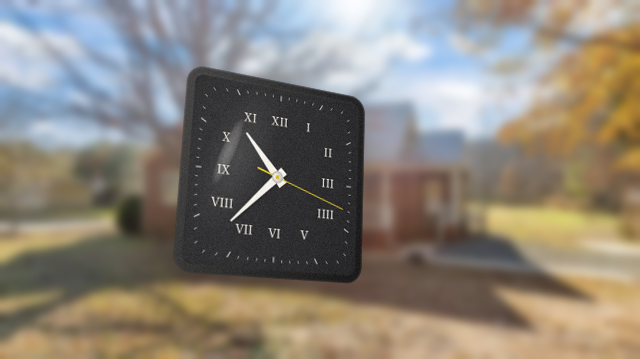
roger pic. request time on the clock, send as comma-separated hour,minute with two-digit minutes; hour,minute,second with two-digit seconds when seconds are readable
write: 10,37,18
